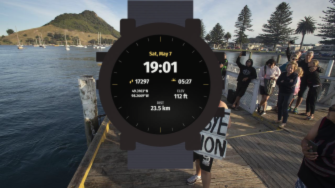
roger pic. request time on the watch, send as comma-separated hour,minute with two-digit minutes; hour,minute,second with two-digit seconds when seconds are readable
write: 19,01
